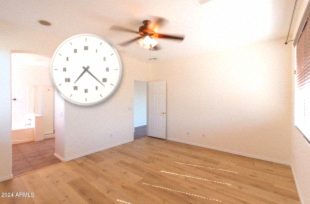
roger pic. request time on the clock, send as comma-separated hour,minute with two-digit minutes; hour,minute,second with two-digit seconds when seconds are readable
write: 7,22
